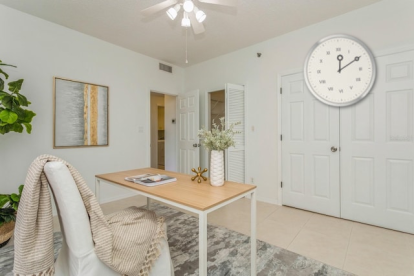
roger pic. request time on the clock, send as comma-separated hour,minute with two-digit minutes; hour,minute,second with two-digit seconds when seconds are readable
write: 12,10
